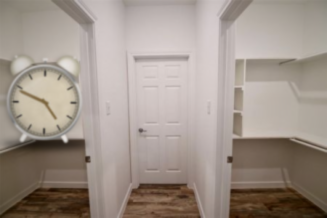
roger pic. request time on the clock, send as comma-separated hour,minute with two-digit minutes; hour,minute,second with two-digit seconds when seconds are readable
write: 4,49
